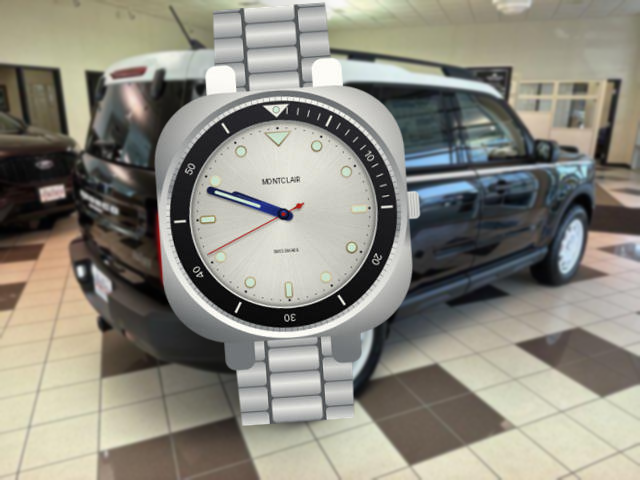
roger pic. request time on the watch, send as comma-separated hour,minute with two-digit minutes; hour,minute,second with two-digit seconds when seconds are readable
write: 9,48,41
